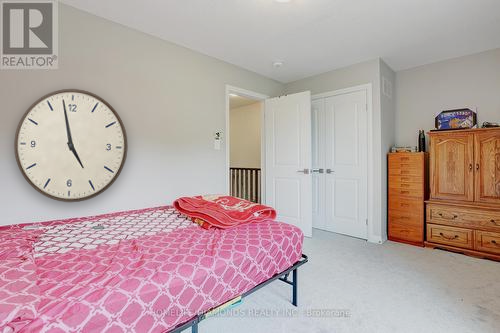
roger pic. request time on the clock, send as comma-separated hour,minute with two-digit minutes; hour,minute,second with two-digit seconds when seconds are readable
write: 4,58
